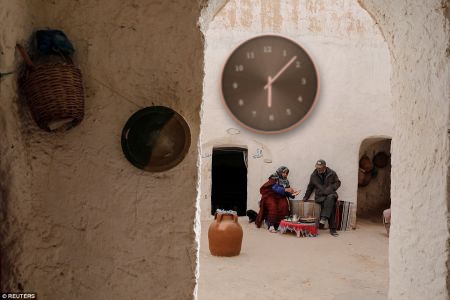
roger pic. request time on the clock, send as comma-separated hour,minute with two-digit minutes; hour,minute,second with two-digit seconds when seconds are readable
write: 6,08
